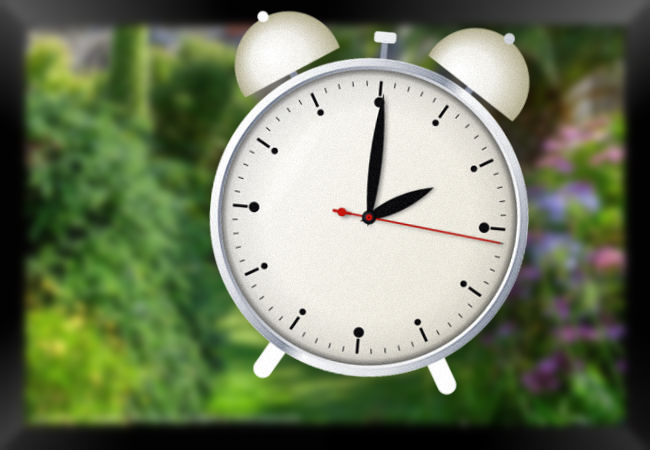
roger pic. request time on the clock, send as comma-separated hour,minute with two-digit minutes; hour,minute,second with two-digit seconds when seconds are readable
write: 2,00,16
